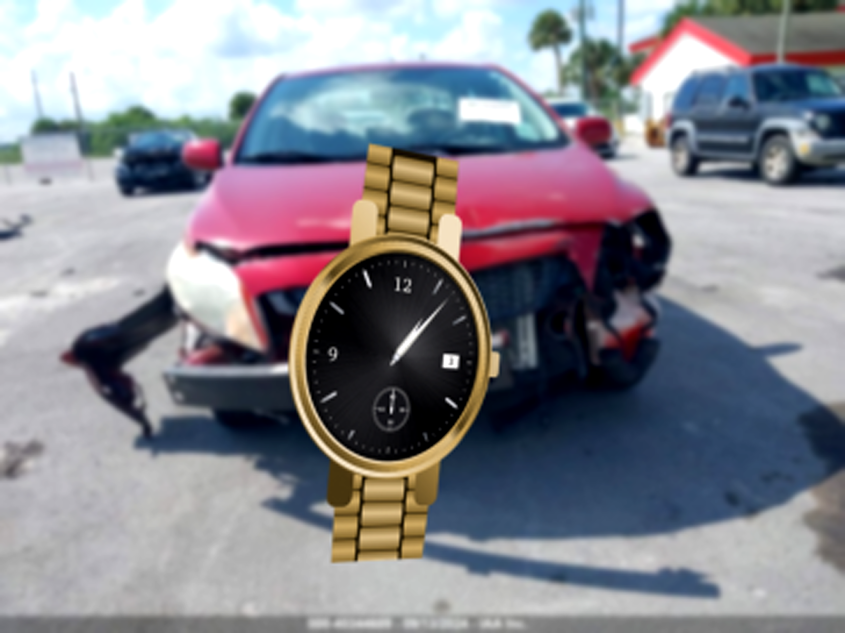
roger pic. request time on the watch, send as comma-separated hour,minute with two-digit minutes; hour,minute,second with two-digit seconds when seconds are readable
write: 1,07
